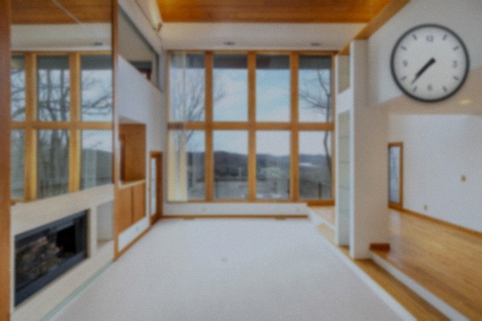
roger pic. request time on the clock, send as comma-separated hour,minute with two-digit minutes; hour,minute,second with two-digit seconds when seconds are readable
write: 7,37
